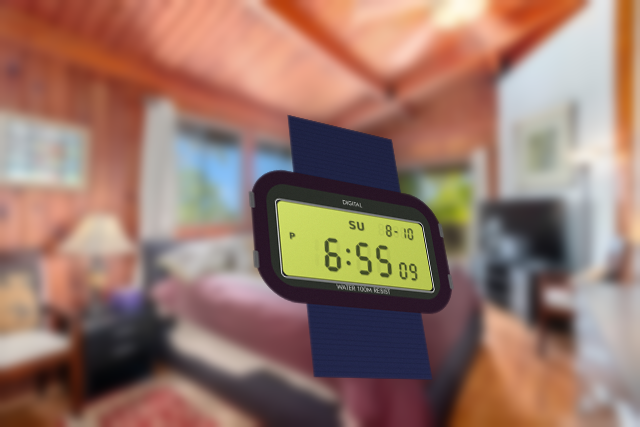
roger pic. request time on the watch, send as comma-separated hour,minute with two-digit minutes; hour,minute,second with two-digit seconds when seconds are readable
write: 6,55,09
